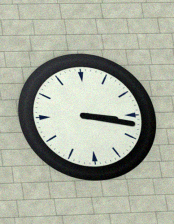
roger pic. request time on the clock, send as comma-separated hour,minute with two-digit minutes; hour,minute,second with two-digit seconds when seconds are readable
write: 3,17
